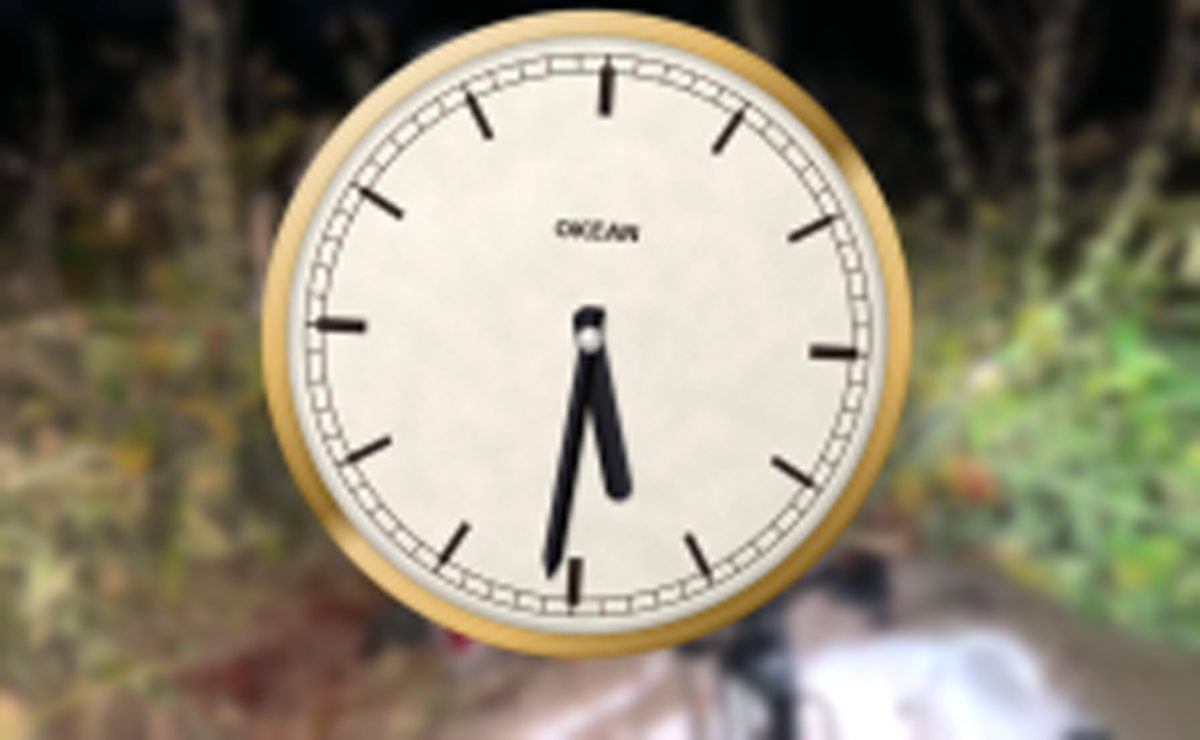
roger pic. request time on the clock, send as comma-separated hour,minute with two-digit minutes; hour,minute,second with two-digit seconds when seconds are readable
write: 5,31
